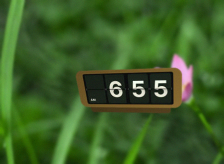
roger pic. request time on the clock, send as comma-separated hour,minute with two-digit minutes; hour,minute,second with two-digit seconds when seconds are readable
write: 6,55
